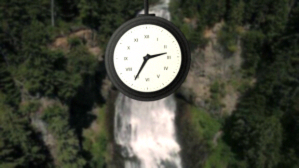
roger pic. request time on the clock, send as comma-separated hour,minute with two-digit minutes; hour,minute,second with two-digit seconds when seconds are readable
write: 2,35
